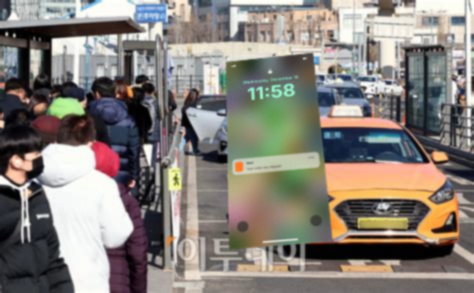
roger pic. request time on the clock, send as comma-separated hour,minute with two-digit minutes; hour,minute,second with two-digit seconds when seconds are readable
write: 11,58
